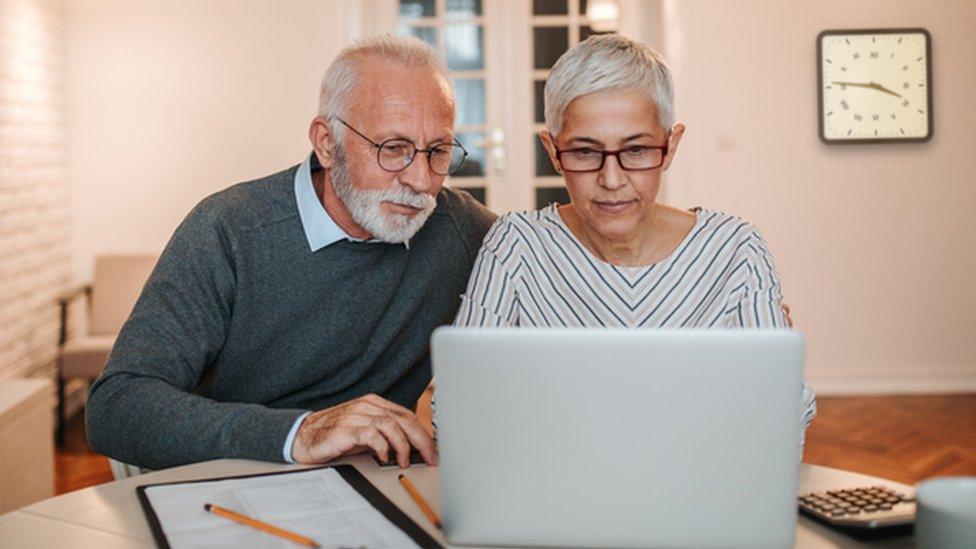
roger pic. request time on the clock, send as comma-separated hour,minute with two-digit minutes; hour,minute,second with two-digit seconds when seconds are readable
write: 3,46
